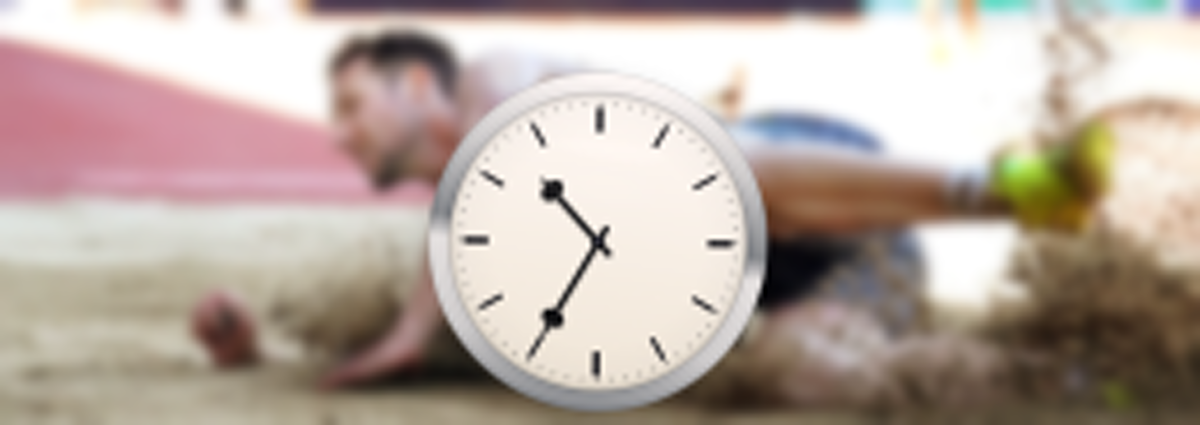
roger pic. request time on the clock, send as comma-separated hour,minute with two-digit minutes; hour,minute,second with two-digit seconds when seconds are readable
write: 10,35
